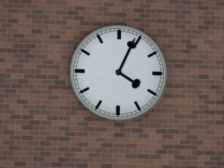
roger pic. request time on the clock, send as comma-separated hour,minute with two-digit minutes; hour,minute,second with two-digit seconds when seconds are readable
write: 4,04
